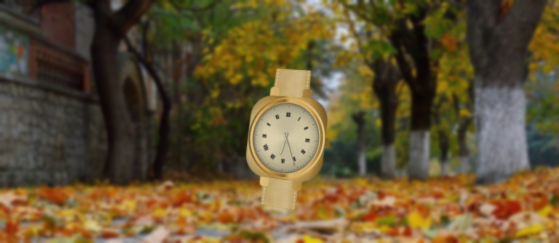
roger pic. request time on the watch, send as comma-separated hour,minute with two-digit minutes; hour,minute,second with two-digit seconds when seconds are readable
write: 6,26
